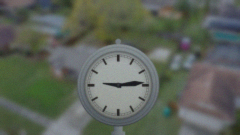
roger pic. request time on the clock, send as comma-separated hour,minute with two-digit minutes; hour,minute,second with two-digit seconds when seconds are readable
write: 9,14
